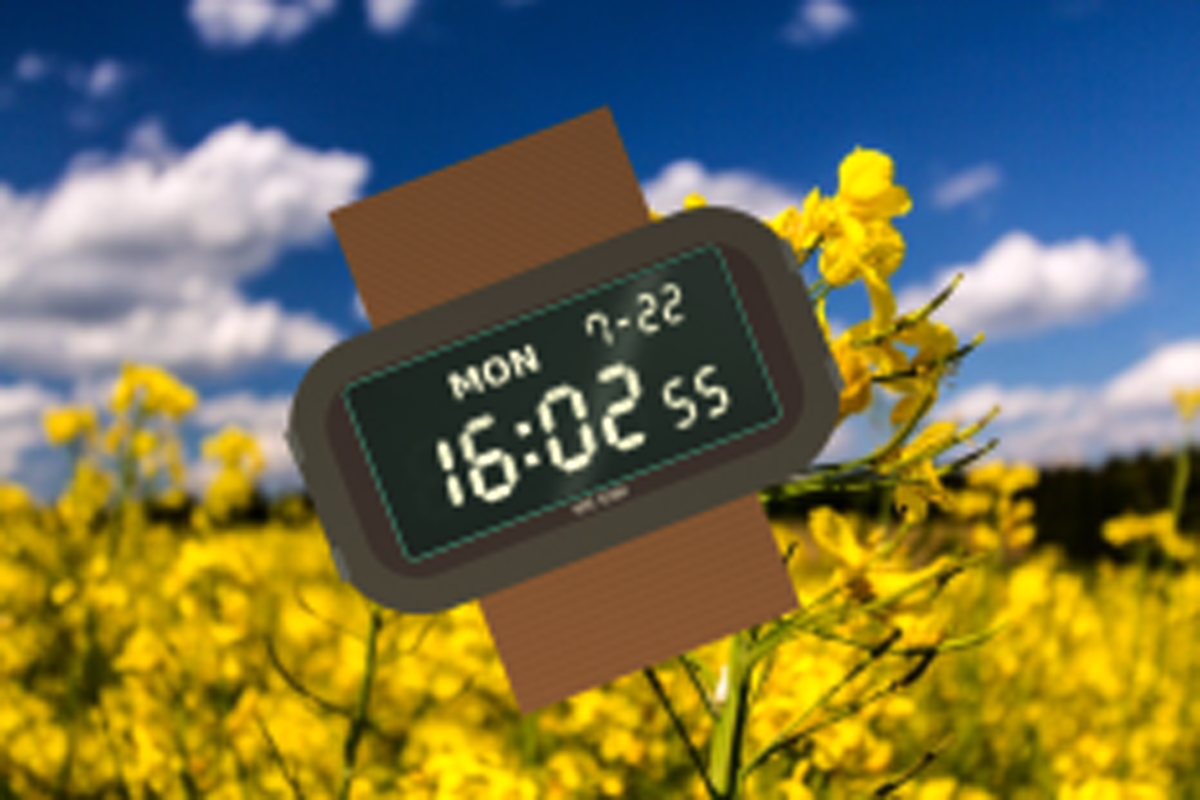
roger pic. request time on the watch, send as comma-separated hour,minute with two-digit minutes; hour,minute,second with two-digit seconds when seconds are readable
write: 16,02,55
